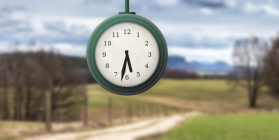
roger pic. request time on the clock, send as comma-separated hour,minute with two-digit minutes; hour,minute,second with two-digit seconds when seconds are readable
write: 5,32
